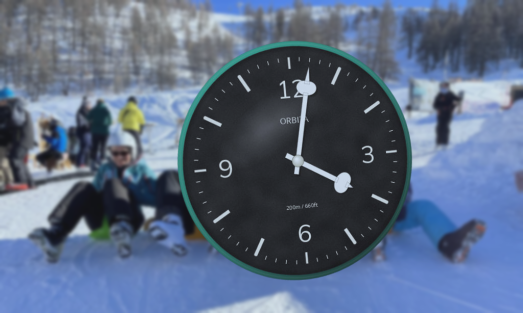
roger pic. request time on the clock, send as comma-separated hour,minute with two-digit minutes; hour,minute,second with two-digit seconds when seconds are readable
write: 4,02
